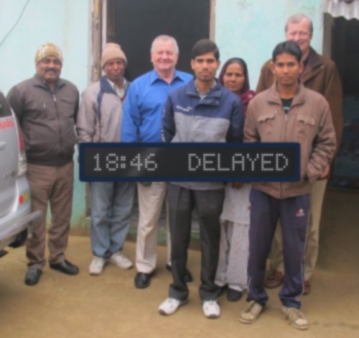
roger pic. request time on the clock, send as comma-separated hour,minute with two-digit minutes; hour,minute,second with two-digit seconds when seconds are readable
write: 18,46
